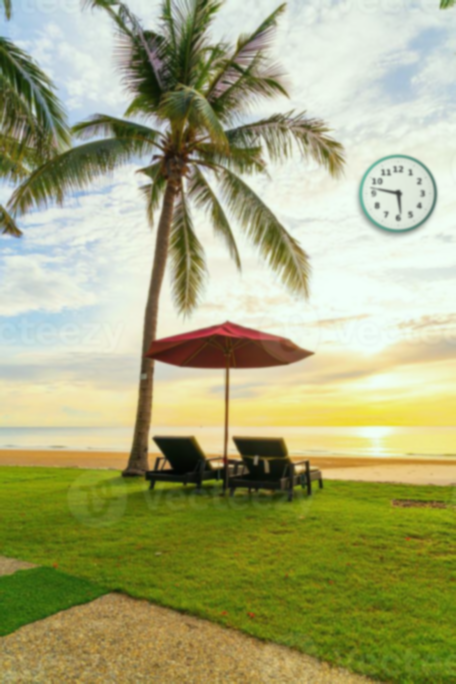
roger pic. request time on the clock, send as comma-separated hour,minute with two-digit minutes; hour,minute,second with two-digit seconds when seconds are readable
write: 5,47
